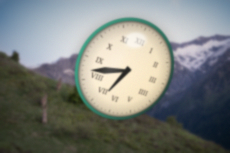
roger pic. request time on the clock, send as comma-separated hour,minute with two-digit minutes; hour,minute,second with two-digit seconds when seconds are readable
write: 6,42
